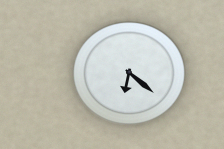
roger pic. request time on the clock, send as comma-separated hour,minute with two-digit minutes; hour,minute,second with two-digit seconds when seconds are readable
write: 6,22
